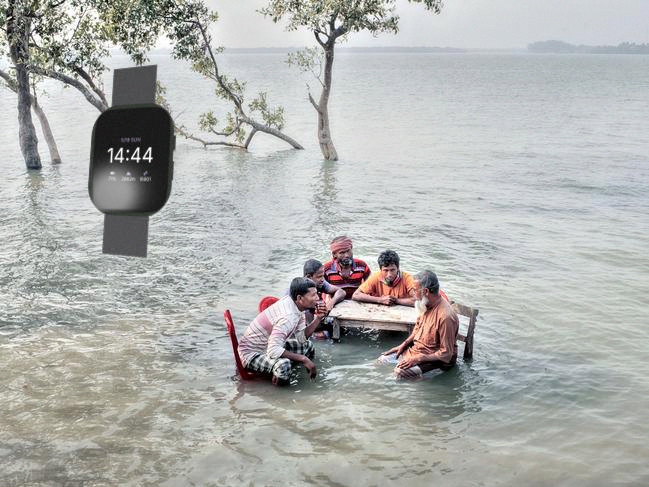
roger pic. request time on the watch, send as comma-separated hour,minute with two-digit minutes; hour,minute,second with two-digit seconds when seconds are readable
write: 14,44
